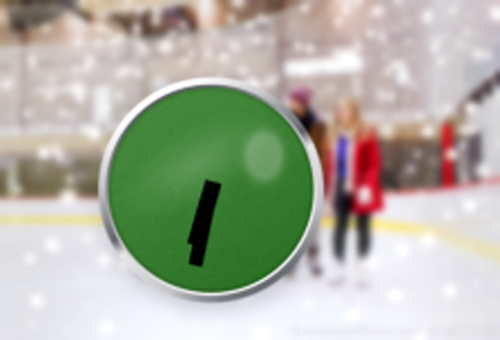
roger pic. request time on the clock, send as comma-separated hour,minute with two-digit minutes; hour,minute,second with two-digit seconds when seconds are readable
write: 6,32
